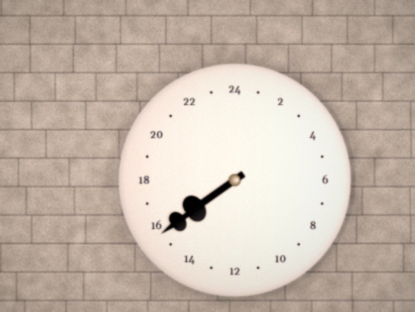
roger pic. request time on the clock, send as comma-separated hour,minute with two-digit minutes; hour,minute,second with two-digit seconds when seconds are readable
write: 15,39
